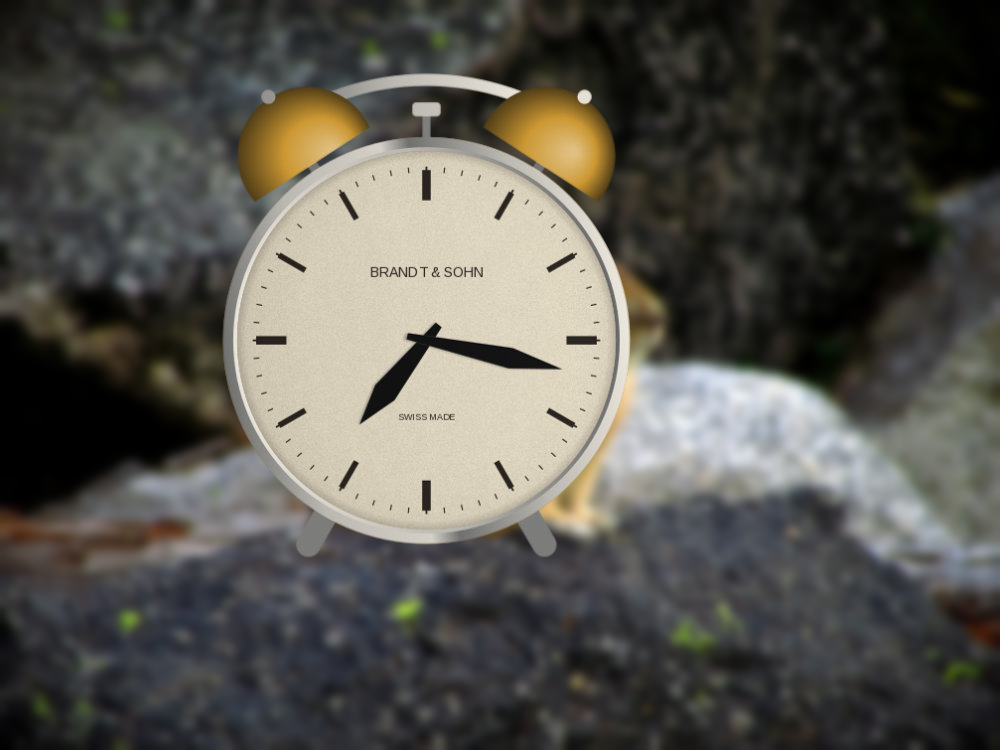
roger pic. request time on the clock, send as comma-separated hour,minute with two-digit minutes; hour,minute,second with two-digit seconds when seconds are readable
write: 7,17
